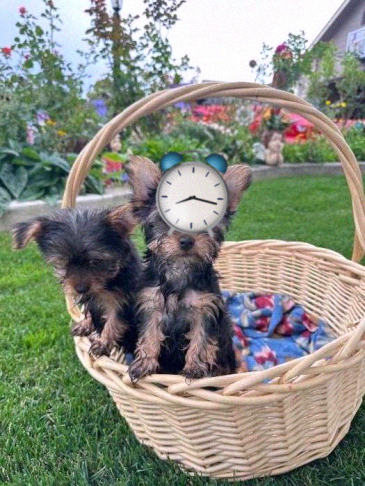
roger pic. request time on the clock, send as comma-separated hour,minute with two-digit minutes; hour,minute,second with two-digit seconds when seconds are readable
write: 8,17
